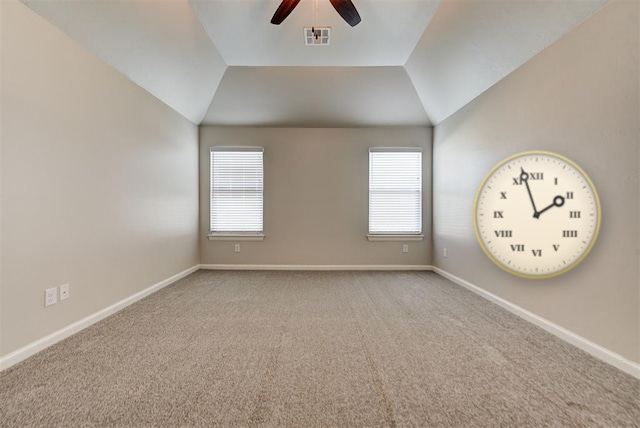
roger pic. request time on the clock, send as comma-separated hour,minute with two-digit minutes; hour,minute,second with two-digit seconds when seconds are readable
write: 1,57
